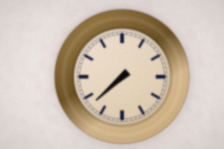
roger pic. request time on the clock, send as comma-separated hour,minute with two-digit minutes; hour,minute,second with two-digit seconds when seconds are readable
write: 7,38
